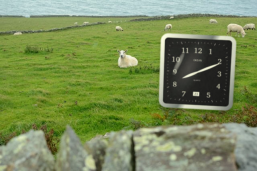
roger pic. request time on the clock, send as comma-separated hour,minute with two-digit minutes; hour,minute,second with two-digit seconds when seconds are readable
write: 8,11
